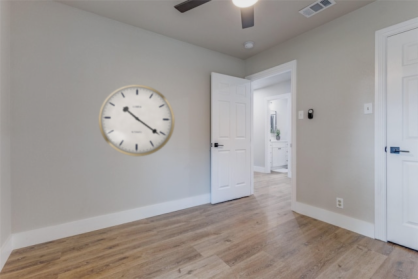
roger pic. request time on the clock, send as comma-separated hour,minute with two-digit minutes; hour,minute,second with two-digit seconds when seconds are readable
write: 10,21
